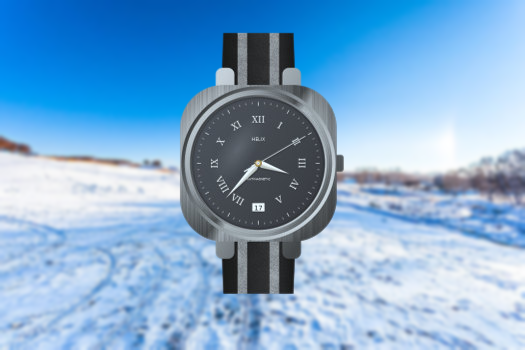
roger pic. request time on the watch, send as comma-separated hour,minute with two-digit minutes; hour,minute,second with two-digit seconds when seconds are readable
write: 3,37,10
